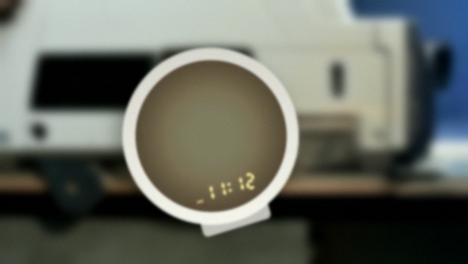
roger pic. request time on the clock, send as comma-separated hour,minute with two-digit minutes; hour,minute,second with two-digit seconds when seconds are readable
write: 11,12
